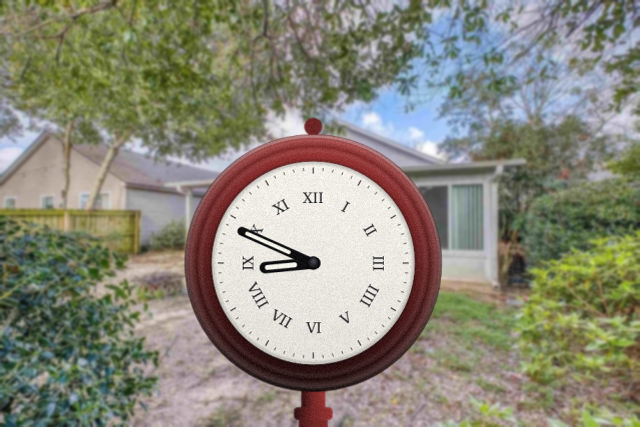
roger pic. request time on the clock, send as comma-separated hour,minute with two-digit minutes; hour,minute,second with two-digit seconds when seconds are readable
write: 8,49
